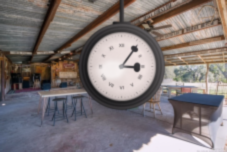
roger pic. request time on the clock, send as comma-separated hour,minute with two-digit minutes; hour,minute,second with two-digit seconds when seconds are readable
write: 3,06
